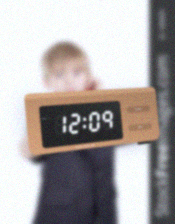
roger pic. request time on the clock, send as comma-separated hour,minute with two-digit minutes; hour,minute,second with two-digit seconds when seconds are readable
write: 12,09
